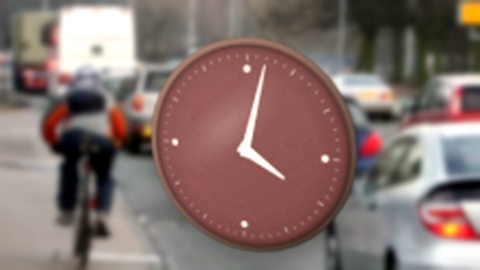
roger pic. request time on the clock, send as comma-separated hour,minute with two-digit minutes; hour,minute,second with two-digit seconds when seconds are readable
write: 4,02
